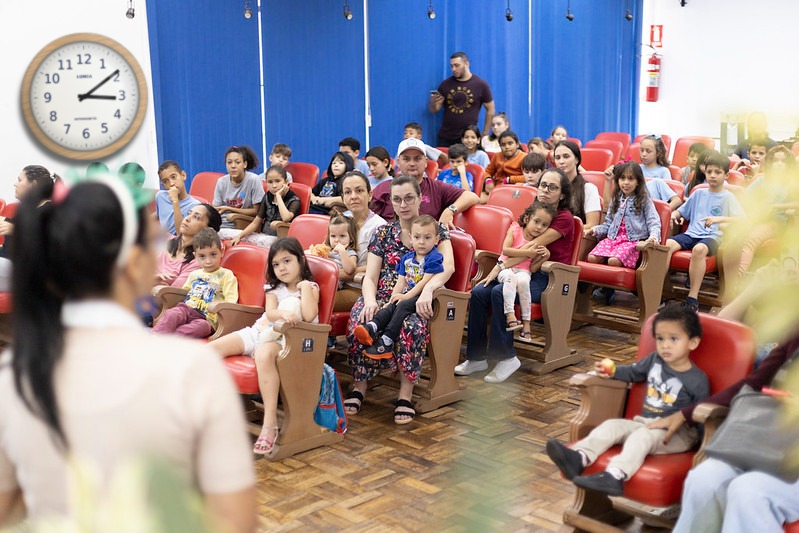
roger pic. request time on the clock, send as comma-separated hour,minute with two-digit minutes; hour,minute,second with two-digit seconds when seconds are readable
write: 3,09
